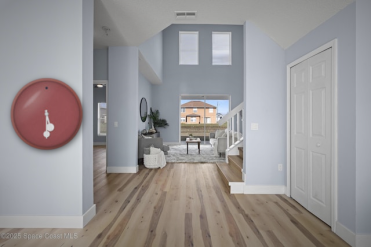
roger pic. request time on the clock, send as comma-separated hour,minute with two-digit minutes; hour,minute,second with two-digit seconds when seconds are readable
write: 5,30
